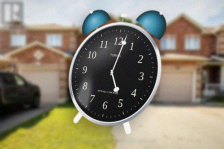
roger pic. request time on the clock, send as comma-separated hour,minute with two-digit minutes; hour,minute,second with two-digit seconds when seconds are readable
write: 5,02
